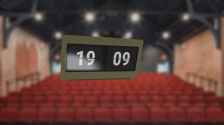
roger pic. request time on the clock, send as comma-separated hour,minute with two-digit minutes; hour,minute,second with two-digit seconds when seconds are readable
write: 19,09
